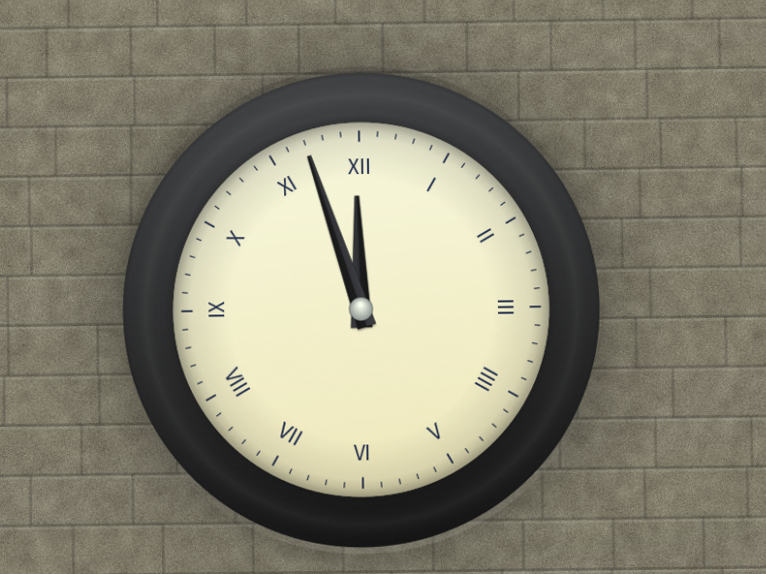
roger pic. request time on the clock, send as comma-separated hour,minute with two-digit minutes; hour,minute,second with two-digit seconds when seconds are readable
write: 11,57
